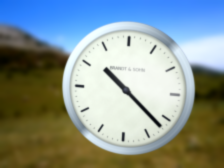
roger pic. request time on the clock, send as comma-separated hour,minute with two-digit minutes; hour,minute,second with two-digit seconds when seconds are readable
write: 10,22
